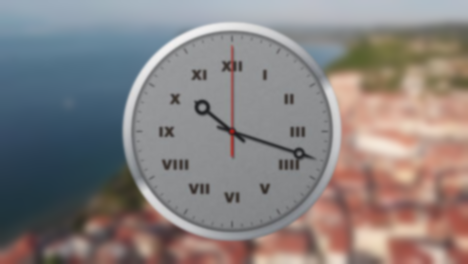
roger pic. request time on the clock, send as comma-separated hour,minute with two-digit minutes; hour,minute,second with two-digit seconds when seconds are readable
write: 10,18,00
